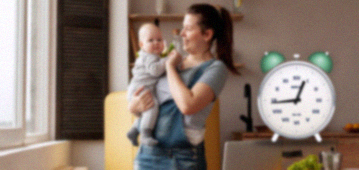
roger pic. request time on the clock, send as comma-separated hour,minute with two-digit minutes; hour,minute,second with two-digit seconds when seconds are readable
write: 12,44
